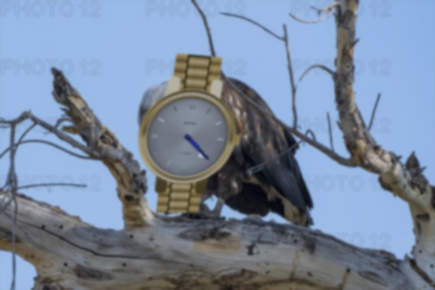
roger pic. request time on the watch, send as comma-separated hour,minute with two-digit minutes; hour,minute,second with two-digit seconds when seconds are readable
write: 4,22
